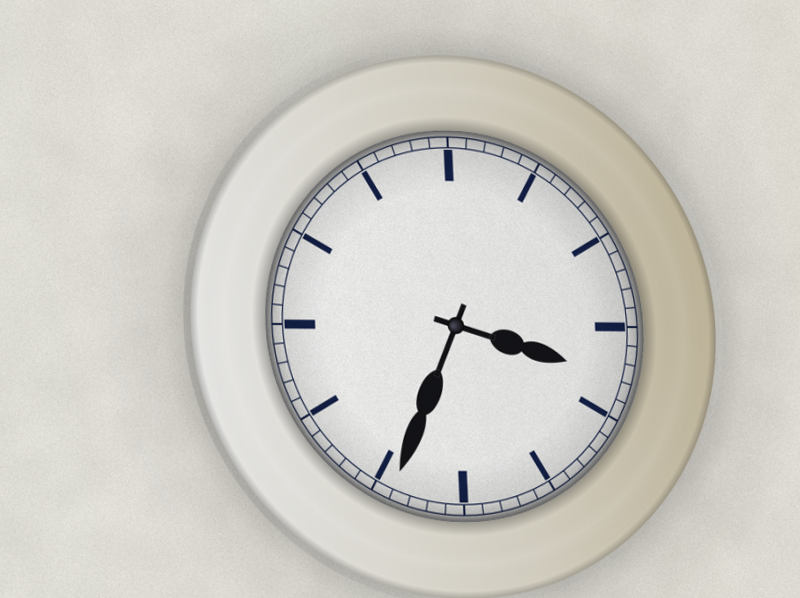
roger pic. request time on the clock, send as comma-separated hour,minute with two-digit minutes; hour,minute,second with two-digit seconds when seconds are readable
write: 3,34
